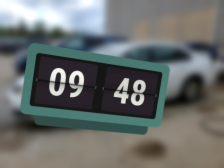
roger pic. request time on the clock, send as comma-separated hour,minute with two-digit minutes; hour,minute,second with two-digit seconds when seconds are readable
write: 9,48
